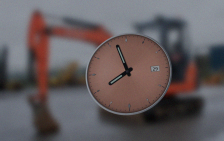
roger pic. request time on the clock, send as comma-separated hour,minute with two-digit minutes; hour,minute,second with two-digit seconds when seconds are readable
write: 7,57
